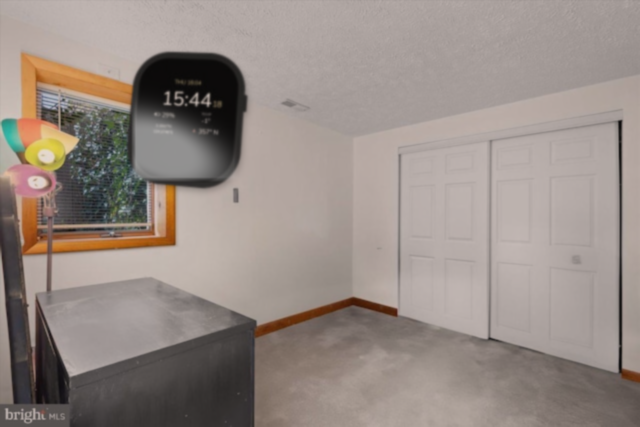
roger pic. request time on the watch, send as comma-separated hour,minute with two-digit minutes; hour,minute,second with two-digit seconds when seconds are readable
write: 15,44
